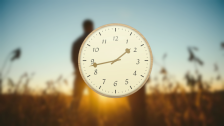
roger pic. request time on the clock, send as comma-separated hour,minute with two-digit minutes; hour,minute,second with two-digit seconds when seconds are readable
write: 1,43
